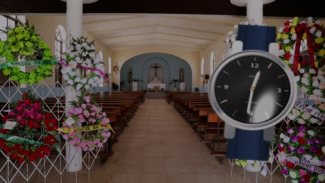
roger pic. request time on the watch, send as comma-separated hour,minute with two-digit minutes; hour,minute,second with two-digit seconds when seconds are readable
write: 12,31
